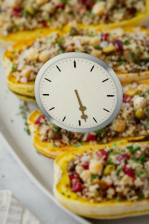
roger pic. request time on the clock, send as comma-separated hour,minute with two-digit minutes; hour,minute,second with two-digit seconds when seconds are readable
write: 5,28
